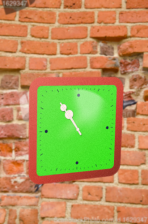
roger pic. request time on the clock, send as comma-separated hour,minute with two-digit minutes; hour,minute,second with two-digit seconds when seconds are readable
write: 10,54
